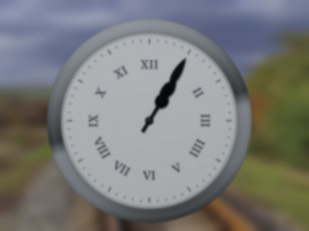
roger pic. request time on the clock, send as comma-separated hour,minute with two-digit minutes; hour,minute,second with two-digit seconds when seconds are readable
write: 1,05
